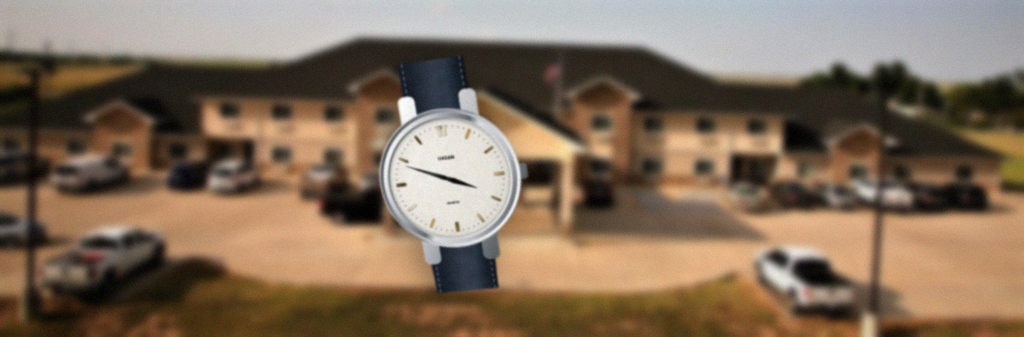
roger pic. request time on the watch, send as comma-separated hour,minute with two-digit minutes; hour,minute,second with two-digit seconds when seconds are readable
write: 3,49
